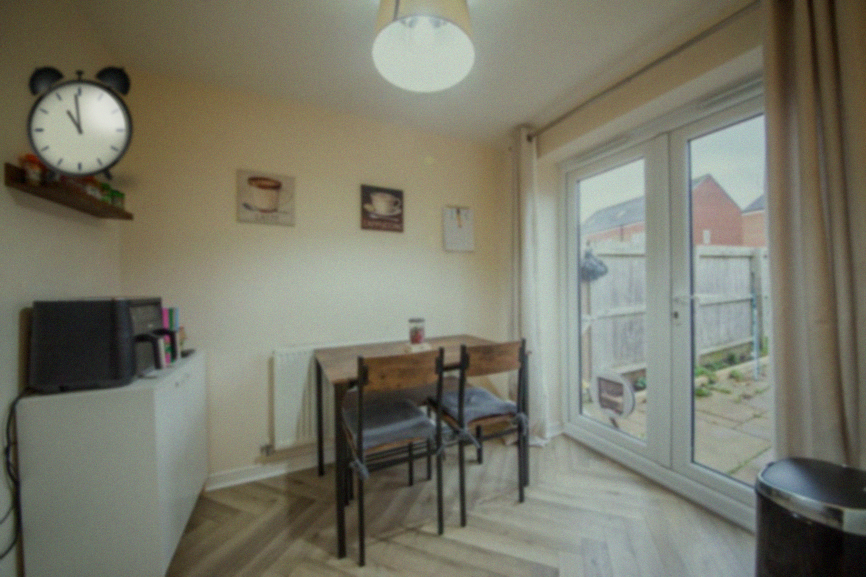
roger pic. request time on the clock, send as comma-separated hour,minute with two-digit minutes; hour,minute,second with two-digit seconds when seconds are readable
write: 10,59
